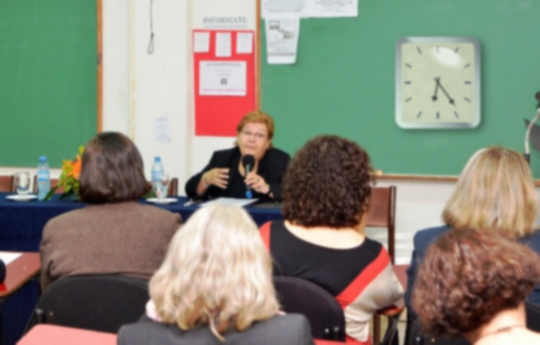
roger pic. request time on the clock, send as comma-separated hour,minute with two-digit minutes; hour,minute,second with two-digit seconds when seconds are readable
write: 6,24
